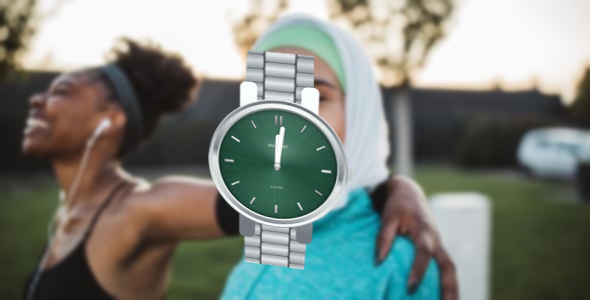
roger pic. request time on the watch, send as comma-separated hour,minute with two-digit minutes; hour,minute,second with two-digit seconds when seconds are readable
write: 12,01
